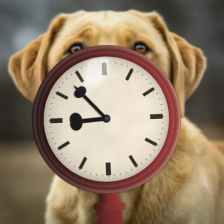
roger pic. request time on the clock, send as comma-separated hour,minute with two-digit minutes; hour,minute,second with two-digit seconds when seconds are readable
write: 8,53
